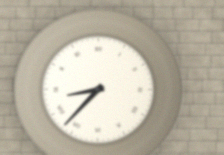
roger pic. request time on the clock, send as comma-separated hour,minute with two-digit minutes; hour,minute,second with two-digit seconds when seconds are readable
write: 8,37
